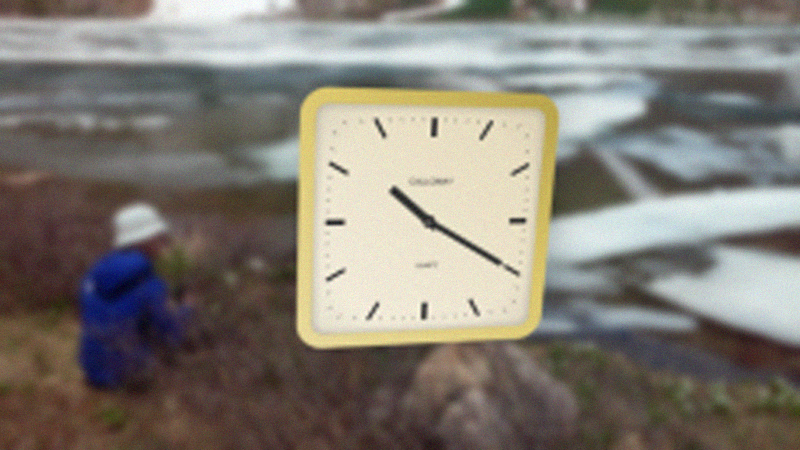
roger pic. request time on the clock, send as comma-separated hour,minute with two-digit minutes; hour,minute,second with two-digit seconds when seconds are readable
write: 10,20
